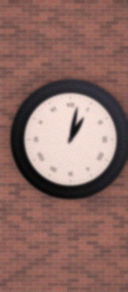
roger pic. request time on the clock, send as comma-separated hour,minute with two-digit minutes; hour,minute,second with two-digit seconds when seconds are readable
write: 1,02
